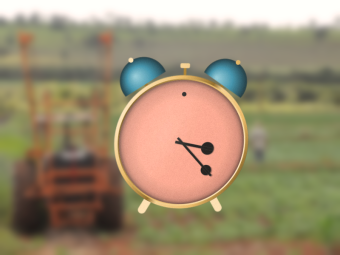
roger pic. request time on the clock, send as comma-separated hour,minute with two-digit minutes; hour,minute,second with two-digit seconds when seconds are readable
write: 3,23
